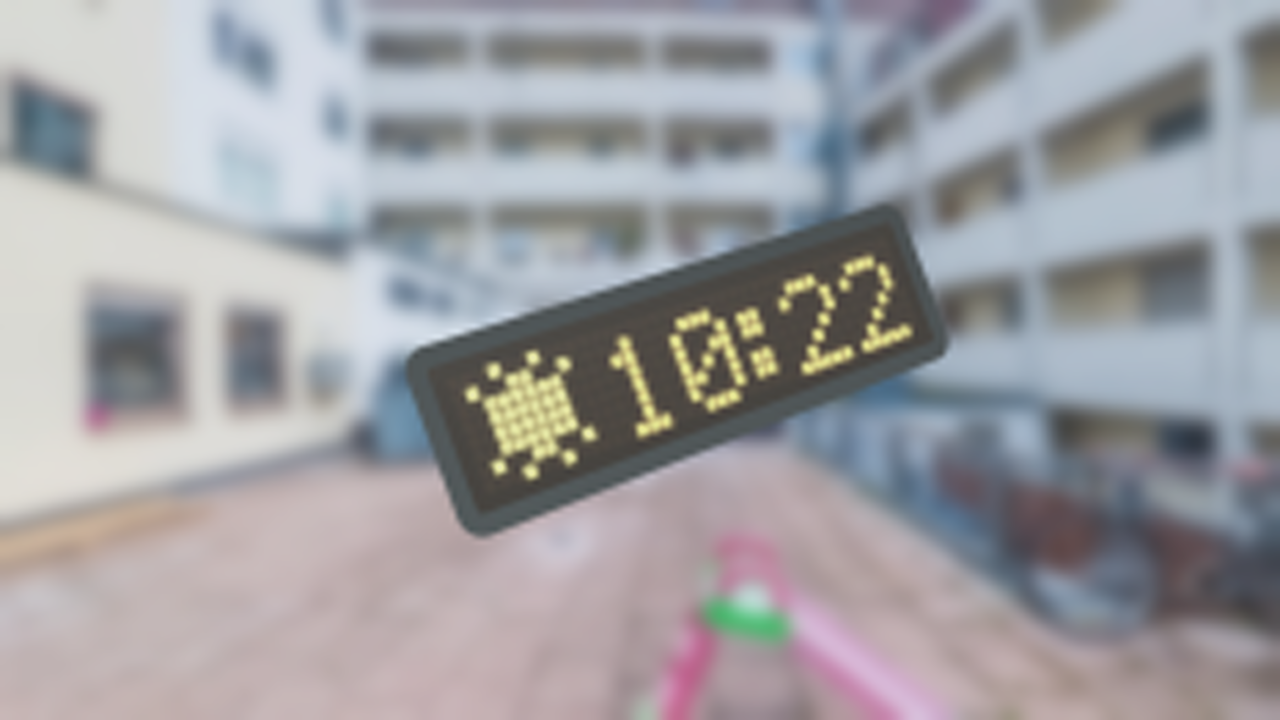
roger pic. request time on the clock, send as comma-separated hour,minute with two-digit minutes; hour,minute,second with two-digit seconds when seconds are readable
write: 10,22
